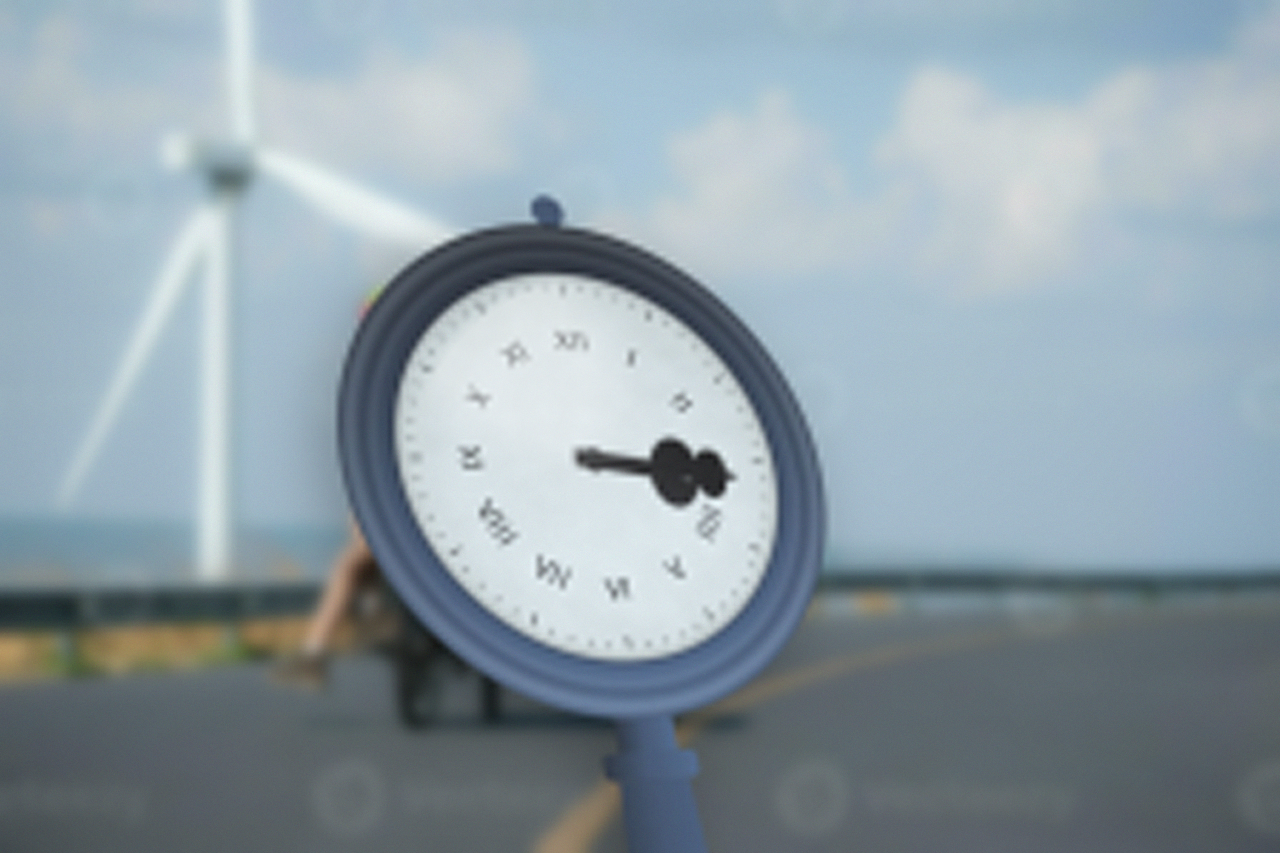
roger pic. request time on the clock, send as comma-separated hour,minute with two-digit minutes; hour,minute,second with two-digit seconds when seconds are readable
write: 3,16
